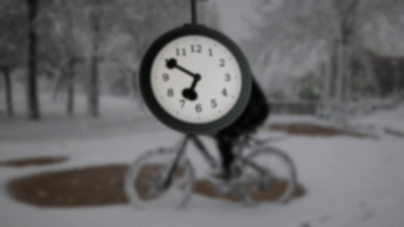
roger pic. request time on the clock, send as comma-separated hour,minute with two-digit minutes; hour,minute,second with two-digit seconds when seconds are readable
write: 6,50
